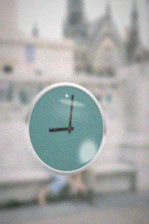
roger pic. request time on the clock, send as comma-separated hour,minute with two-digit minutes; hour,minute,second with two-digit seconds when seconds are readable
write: 9,02
